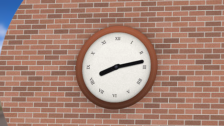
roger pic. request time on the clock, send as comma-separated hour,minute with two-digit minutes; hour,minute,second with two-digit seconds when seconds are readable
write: 8,13
